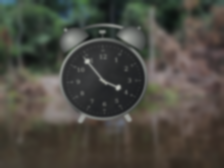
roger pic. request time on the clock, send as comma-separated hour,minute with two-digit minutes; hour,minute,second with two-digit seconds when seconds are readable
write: 3,54
